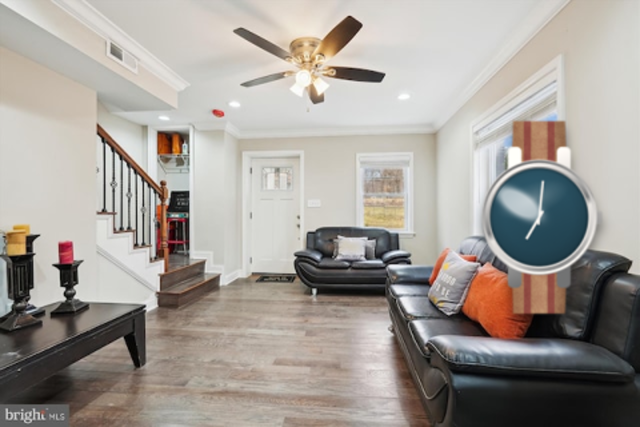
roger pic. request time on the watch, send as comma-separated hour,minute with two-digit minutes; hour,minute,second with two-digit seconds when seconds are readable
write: 7,01
